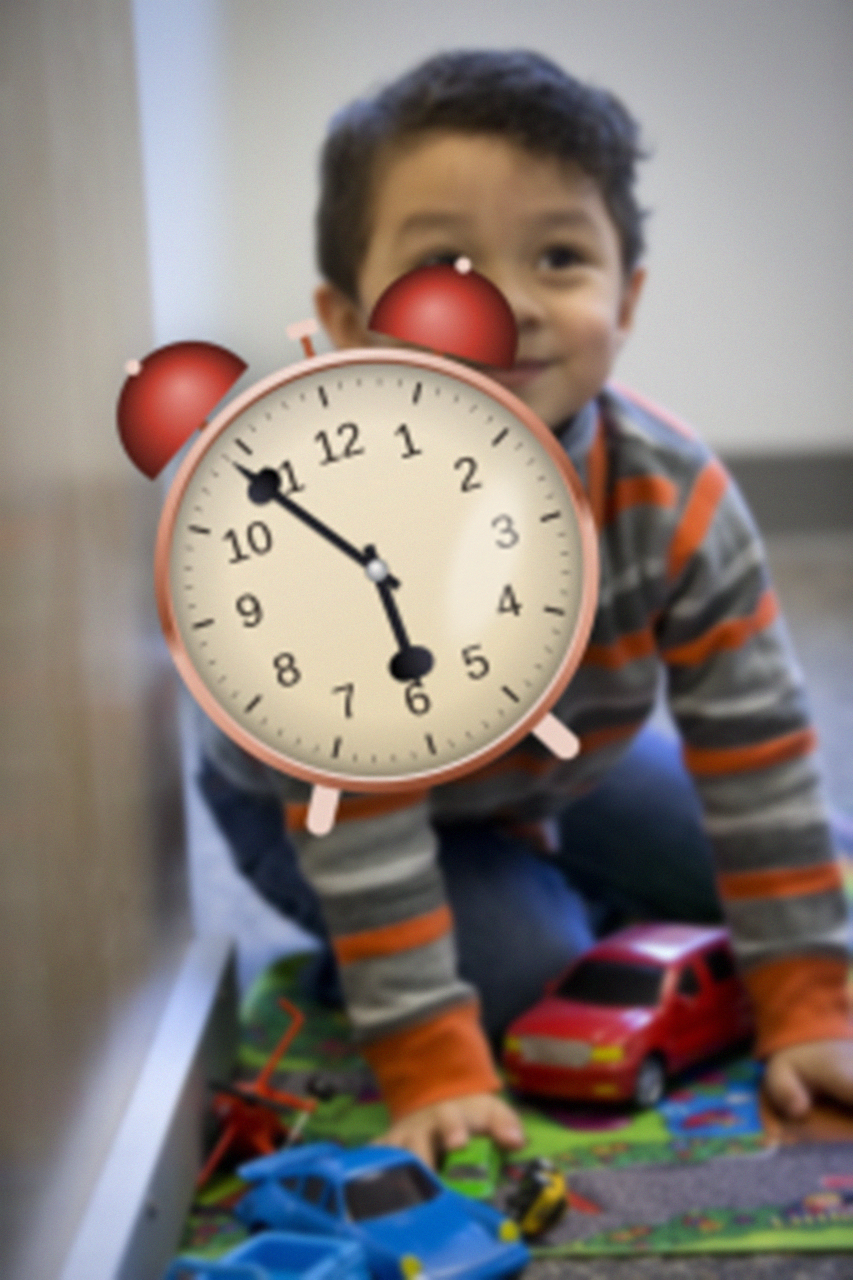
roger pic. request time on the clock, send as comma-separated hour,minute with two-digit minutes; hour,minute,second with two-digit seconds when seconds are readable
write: 5,54
